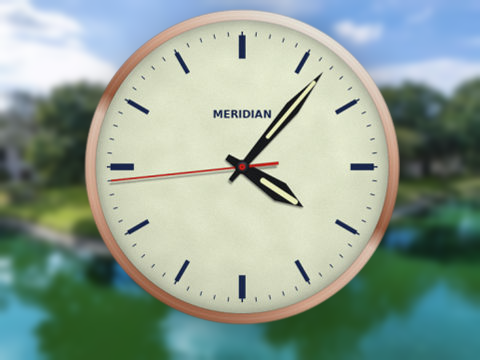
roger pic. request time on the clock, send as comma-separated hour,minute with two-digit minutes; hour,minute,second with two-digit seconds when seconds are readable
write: 4,06,44
